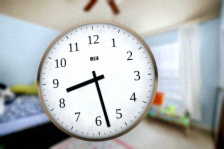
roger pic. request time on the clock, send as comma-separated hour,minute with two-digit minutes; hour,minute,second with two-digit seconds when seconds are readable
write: 8,28
